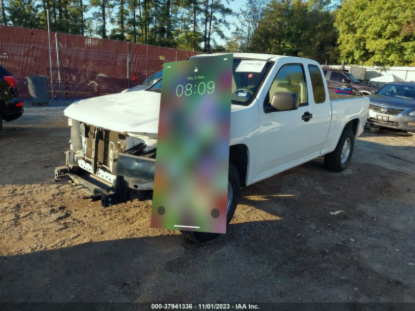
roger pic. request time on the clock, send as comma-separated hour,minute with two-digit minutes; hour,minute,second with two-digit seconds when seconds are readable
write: 8,09
